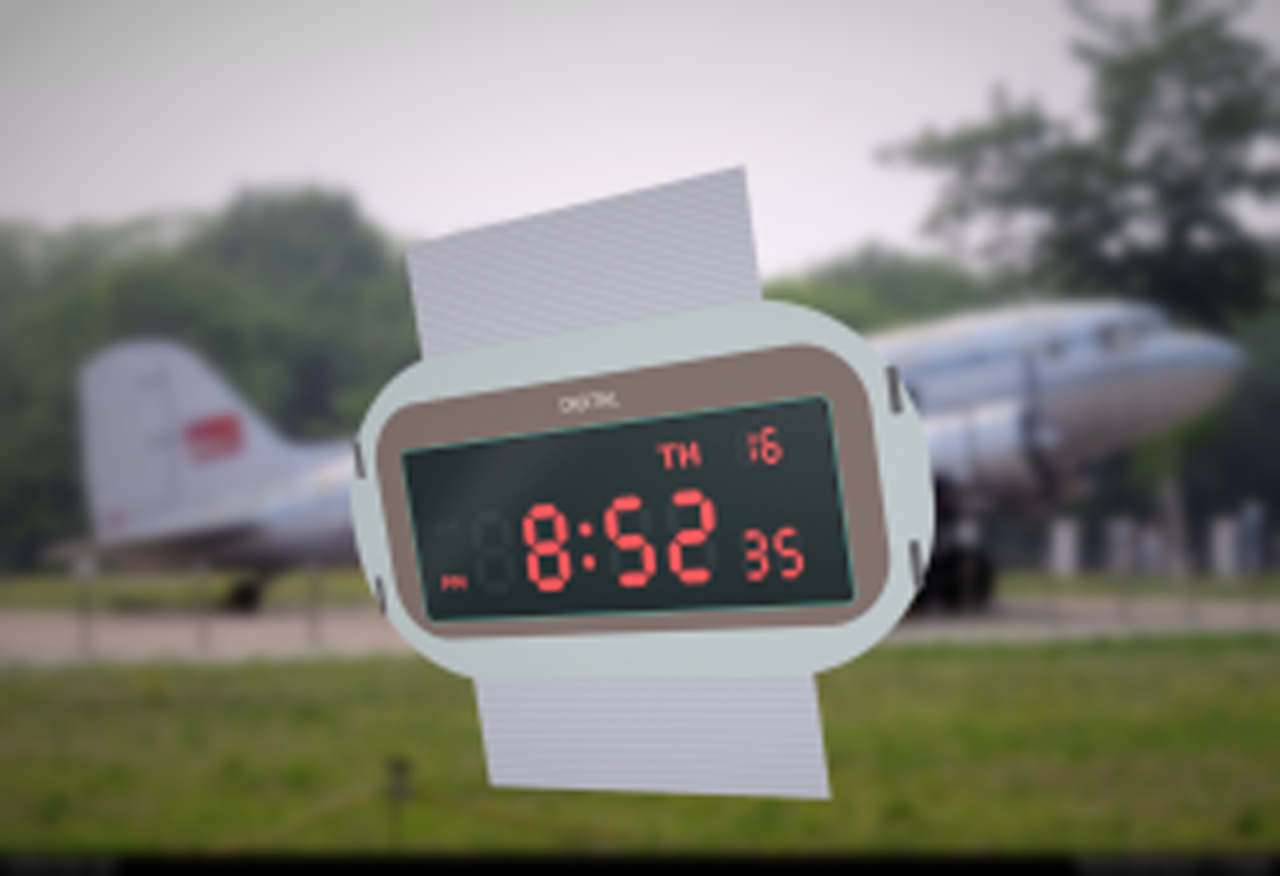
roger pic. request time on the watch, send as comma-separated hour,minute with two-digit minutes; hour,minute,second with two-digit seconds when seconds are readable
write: 8,52,35
